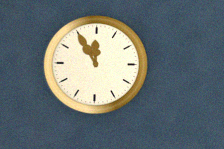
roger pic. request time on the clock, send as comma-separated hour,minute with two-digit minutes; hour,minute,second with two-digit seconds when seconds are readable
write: 11,55
